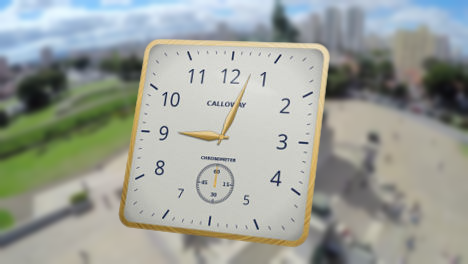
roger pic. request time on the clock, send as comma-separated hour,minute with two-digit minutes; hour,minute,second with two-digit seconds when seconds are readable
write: 9,03
